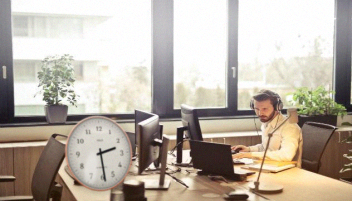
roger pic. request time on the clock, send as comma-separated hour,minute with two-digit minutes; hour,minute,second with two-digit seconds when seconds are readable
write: 2,29
